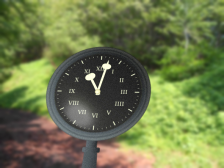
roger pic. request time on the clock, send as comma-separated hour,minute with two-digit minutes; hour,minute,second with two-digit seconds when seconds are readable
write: 11,02
